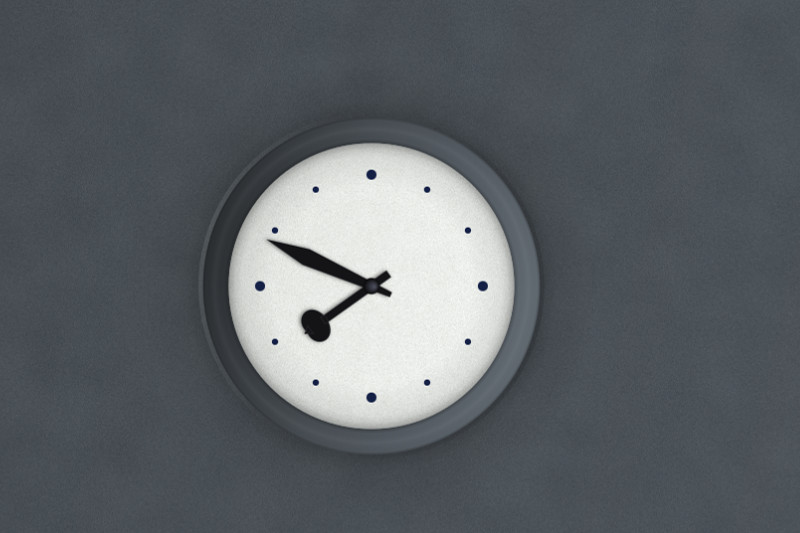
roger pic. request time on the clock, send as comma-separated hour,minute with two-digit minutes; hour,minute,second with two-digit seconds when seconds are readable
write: 7,49
